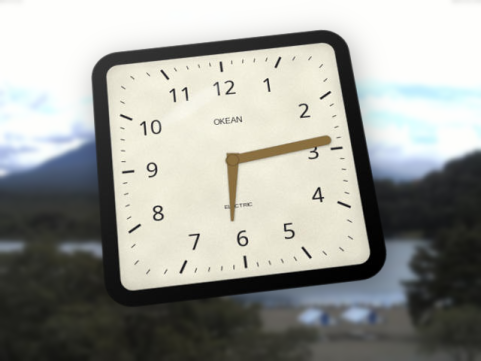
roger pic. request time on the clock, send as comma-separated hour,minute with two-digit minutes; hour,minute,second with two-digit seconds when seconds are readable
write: 6,14
